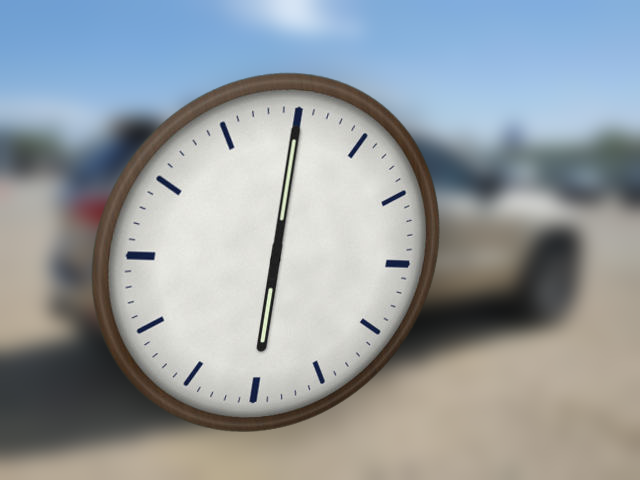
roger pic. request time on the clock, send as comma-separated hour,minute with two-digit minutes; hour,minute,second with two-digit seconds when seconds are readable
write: 6,00
